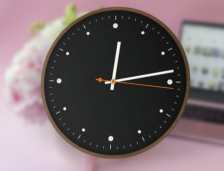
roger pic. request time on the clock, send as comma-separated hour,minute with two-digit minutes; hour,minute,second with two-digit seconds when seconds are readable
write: 12,13,16
